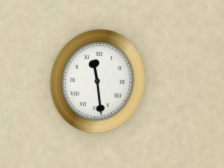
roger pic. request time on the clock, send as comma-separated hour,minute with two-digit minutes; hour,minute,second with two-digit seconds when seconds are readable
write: 11,28
